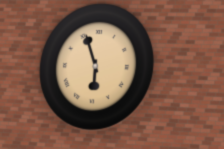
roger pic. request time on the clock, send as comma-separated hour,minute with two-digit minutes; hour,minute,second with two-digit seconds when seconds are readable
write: 5,56
